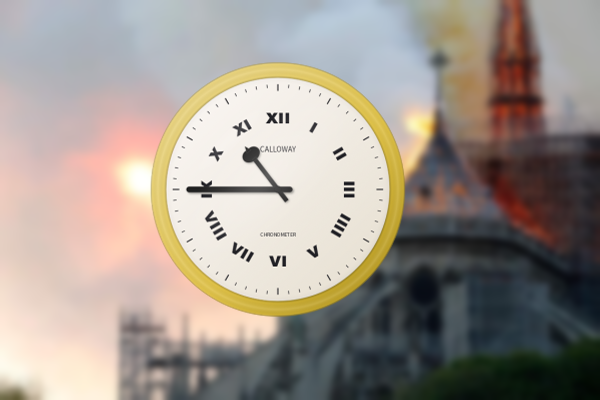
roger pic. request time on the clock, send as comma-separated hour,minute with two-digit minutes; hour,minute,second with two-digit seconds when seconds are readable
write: 10,45
